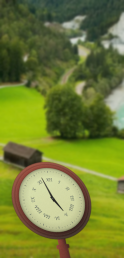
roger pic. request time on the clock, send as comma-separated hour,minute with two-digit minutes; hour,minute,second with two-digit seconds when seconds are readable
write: 4,57
